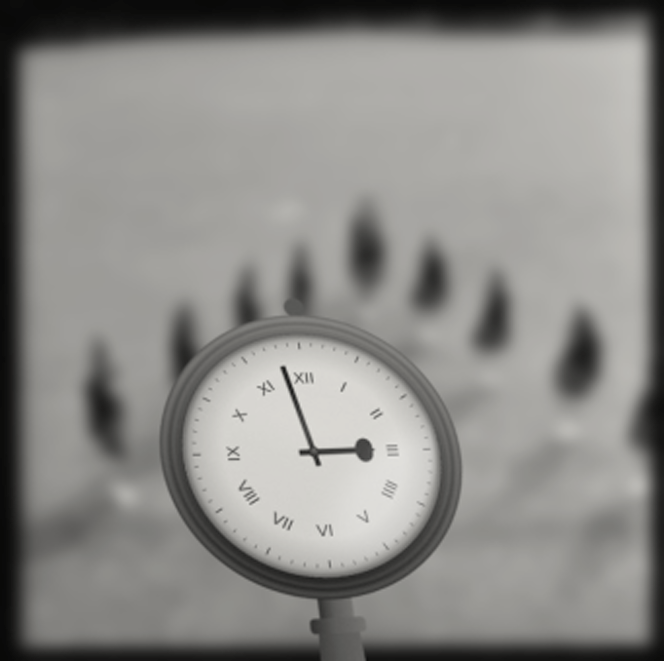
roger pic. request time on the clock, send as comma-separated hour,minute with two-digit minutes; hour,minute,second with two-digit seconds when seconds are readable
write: 2,58
